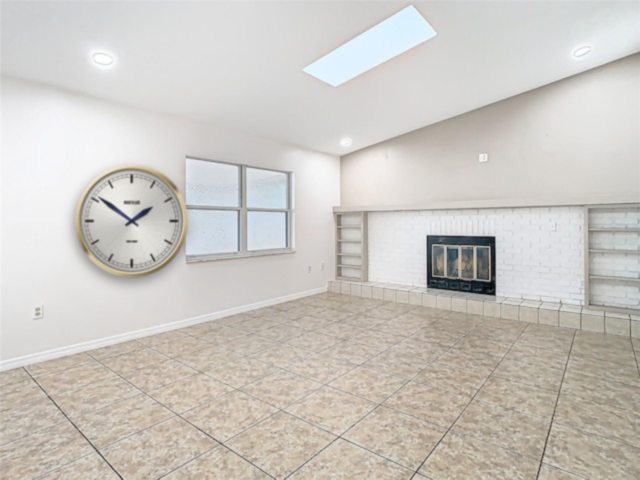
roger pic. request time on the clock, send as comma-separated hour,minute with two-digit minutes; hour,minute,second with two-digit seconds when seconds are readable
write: 1,51
